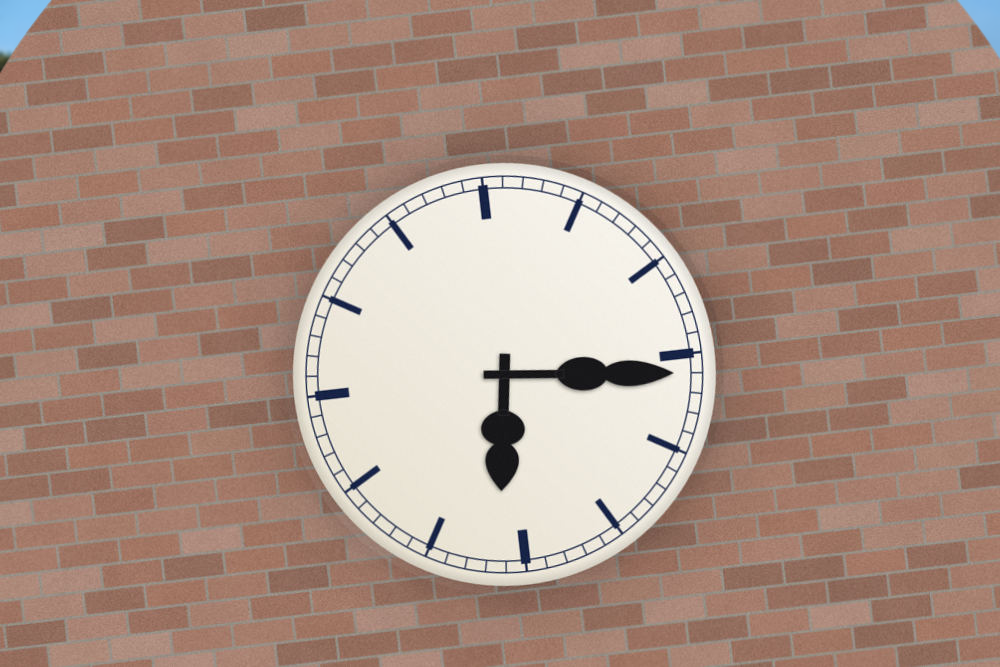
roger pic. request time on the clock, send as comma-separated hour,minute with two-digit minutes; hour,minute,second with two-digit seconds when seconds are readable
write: 6,16
